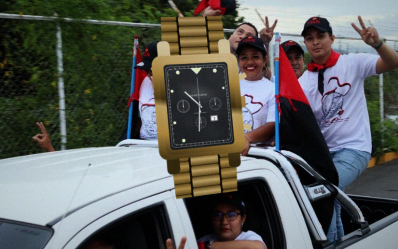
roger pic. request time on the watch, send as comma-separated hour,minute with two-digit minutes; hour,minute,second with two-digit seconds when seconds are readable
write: 10,31
